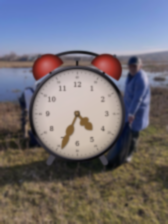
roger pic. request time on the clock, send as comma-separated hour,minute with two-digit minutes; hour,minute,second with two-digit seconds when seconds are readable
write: 4,34
